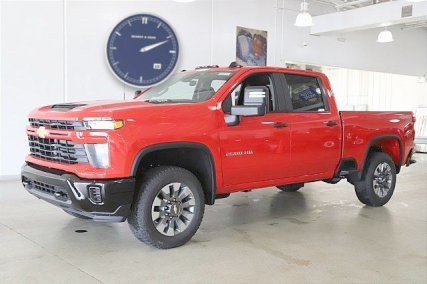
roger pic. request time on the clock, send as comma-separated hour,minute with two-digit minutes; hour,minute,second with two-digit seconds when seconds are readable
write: 2,11
